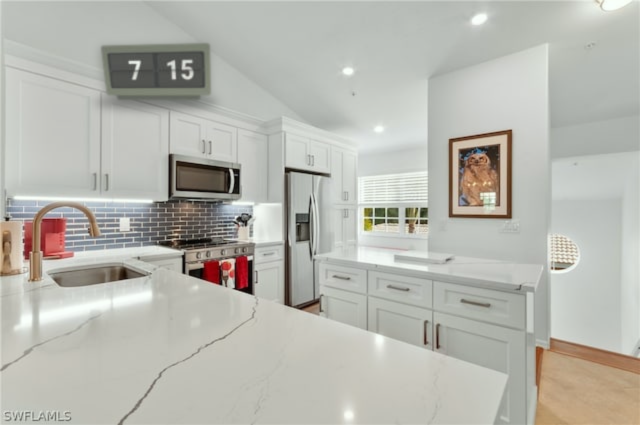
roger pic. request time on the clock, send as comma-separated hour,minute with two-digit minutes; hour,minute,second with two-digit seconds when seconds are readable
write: 7,15
